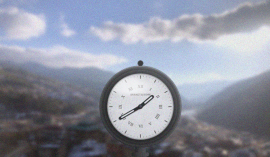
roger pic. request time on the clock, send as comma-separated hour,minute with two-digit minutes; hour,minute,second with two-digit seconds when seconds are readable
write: 1,40
